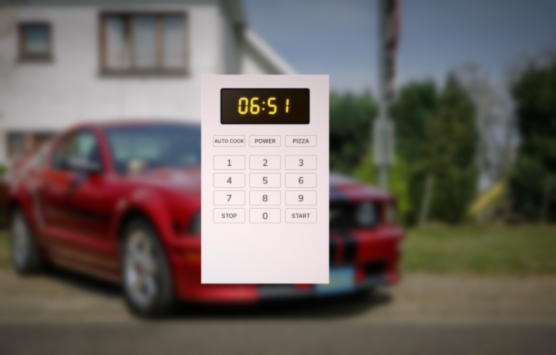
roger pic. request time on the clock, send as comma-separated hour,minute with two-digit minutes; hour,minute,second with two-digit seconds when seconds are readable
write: 6,51
